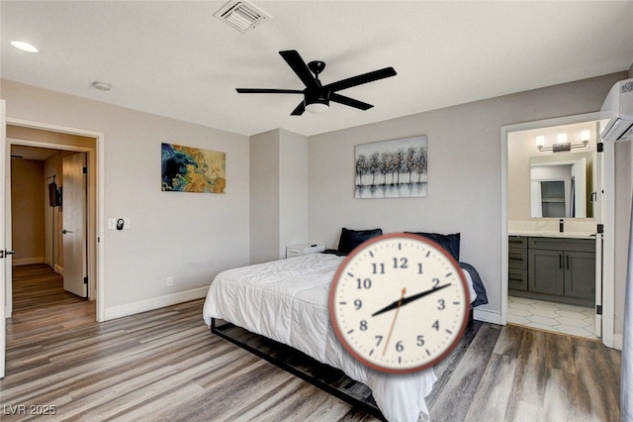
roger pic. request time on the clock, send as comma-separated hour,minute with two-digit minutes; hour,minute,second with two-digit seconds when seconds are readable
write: 8,11,33
